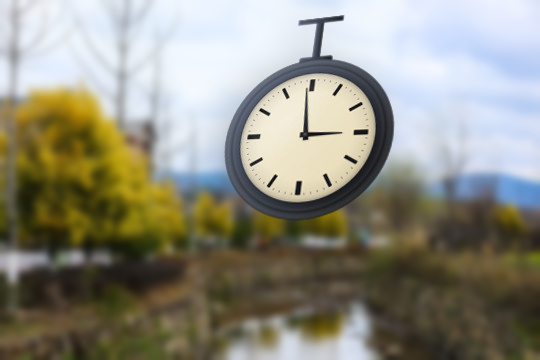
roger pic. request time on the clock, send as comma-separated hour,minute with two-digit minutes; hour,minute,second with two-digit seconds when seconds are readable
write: 2,59
